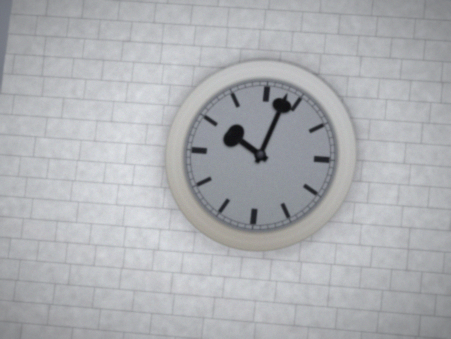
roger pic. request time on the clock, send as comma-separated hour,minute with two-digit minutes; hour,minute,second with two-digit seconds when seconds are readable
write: 10,03
